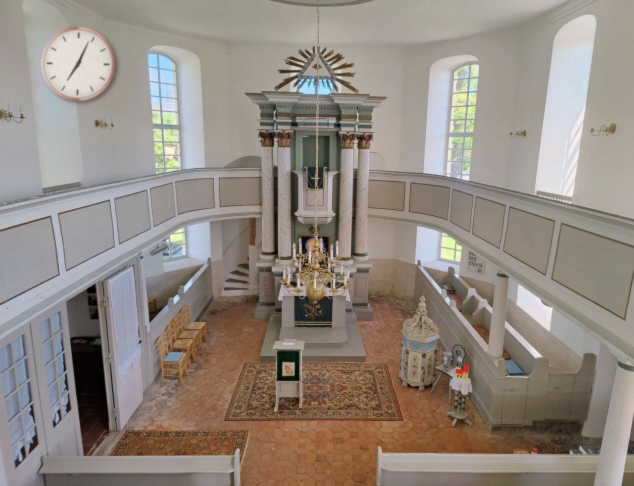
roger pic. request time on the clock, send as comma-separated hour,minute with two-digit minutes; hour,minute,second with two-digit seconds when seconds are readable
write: 7,04
